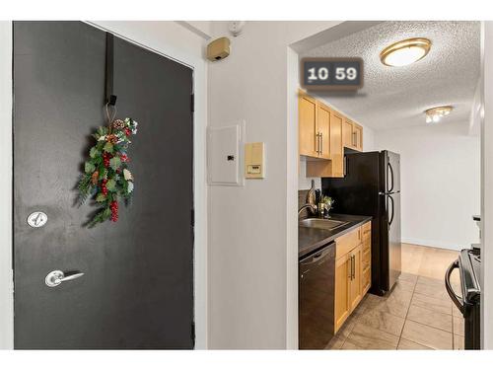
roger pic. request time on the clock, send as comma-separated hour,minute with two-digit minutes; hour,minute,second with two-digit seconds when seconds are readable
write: 10,59
